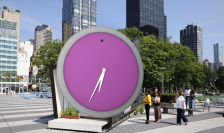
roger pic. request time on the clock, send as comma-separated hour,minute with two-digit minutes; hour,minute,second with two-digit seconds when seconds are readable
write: 6,35
